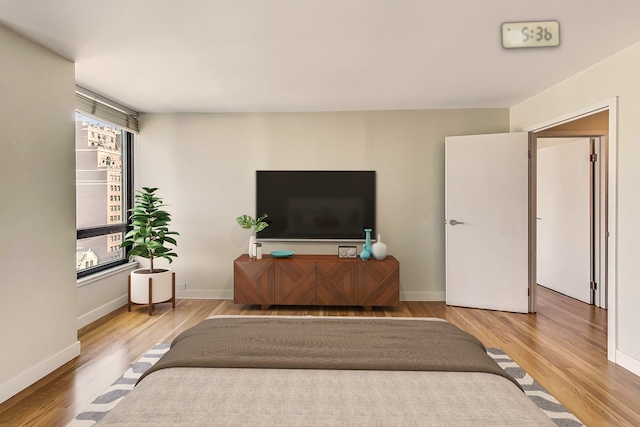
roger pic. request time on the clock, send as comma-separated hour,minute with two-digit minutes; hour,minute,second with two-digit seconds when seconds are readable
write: 5,36
